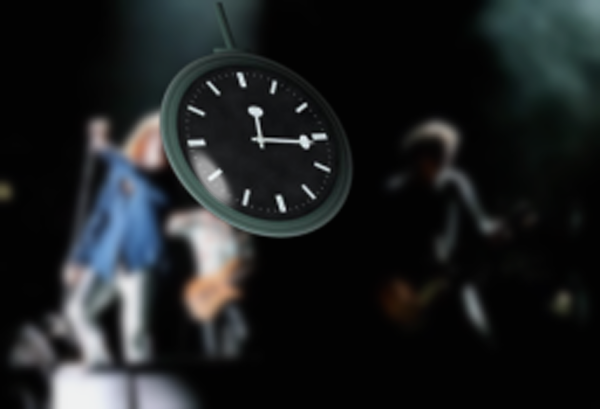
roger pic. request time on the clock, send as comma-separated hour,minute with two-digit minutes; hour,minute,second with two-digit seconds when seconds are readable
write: 12,16
